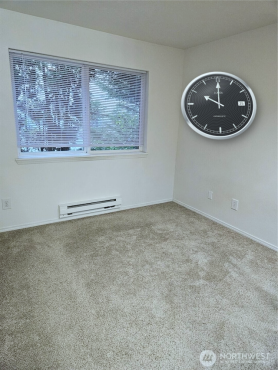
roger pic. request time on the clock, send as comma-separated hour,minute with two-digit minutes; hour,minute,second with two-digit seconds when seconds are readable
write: 10,00
